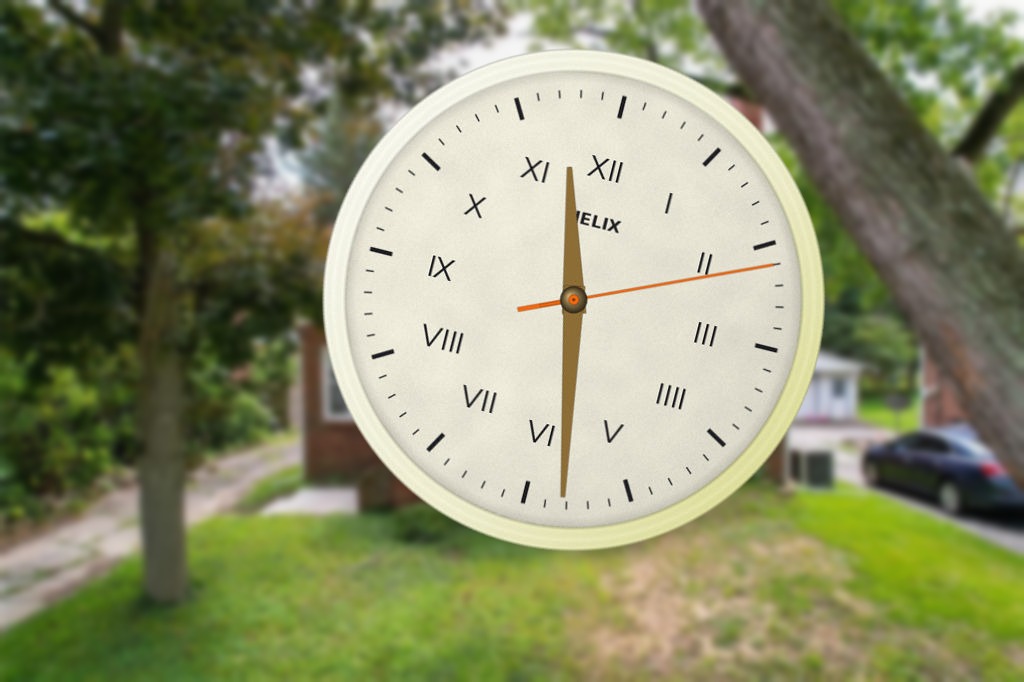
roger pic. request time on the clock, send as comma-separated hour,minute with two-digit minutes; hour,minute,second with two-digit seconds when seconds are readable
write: 11,28,11
